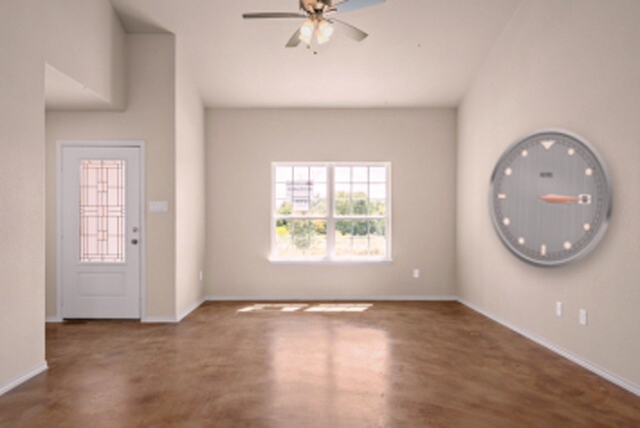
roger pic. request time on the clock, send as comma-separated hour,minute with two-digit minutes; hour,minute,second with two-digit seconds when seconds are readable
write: 3,15
